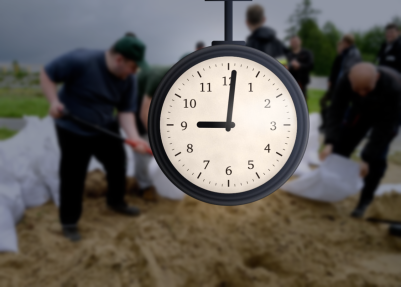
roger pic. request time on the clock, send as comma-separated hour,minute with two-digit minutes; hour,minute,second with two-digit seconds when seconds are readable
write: 9,01
